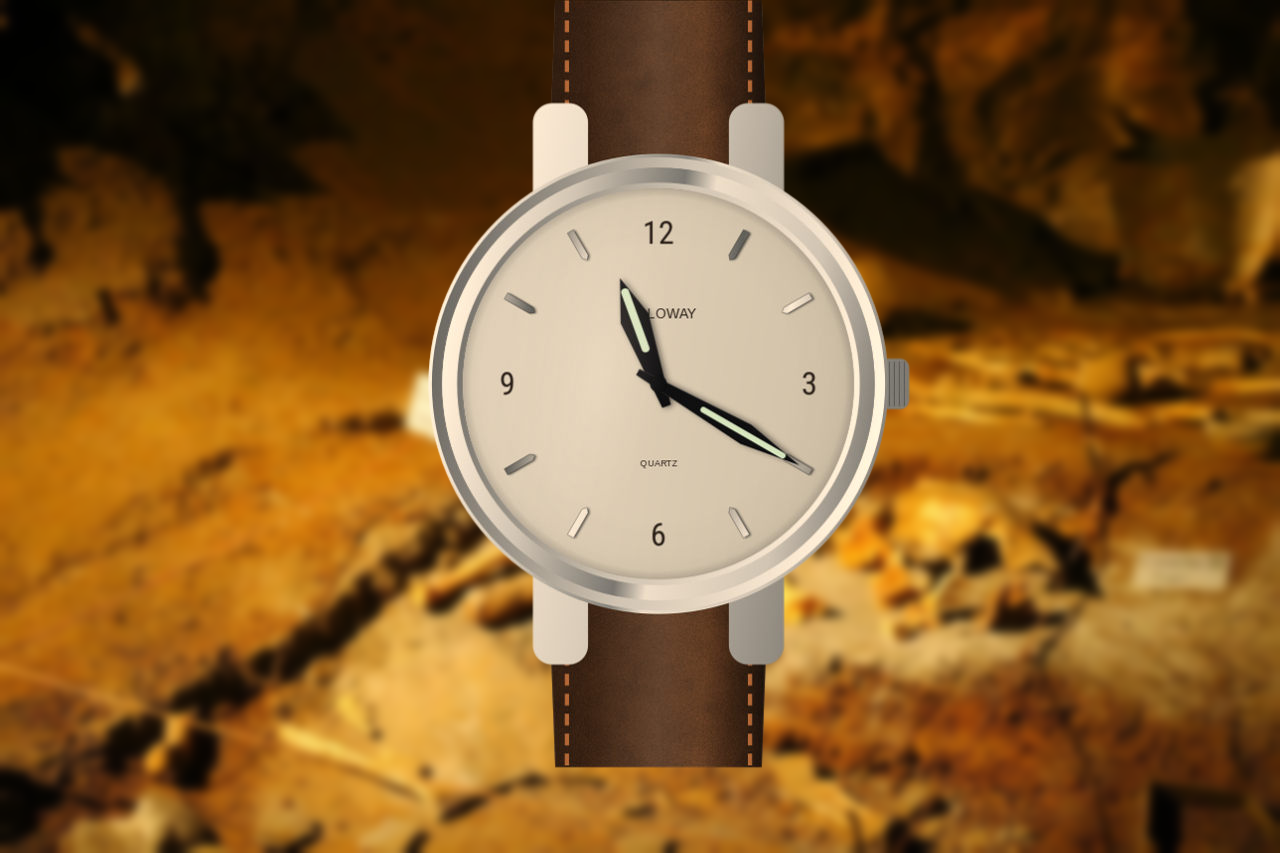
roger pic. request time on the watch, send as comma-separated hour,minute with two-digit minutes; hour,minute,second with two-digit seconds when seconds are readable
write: 11,20
